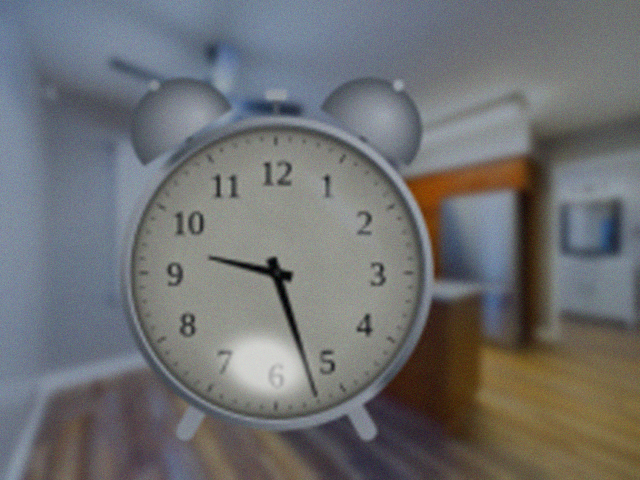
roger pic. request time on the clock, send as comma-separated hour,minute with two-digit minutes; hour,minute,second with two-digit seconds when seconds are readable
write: 9,27
